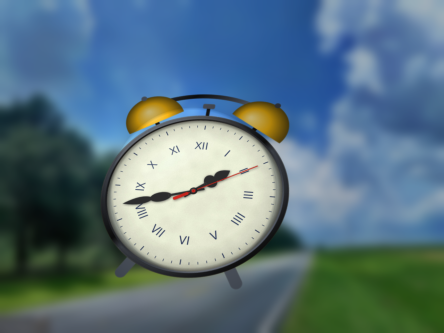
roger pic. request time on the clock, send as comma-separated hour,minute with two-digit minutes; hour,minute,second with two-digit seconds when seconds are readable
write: 1,42,10
